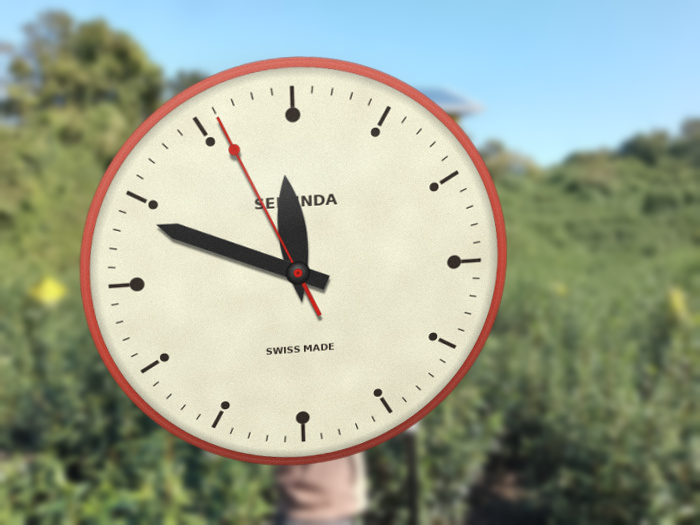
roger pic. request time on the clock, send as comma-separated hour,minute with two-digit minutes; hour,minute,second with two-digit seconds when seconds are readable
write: 11,48,56
